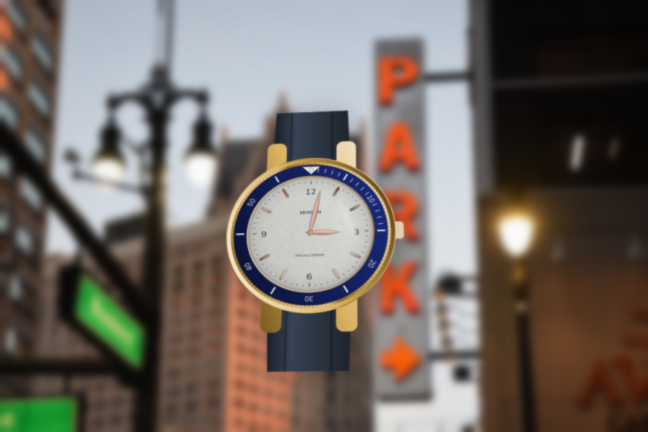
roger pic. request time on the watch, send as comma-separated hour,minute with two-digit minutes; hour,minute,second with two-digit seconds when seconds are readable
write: 3,02
